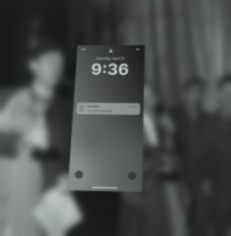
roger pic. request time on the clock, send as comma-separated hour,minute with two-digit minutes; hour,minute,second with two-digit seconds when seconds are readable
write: 9,36
